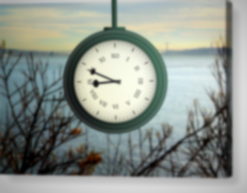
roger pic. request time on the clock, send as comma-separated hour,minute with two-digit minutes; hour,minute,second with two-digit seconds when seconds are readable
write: 8,49
